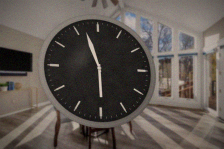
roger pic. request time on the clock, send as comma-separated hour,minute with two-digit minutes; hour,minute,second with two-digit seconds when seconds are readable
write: 5,57
